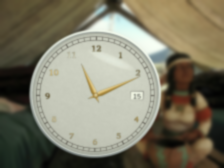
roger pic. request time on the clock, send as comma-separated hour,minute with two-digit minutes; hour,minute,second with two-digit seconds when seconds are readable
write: 11,11
